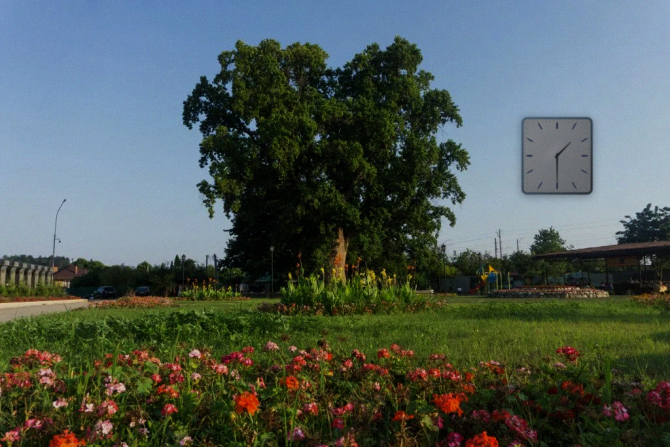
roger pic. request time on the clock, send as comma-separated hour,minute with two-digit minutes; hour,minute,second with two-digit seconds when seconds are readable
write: 1,30
